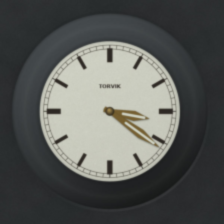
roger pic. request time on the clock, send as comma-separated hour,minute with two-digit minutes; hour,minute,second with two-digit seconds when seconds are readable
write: 3,21
